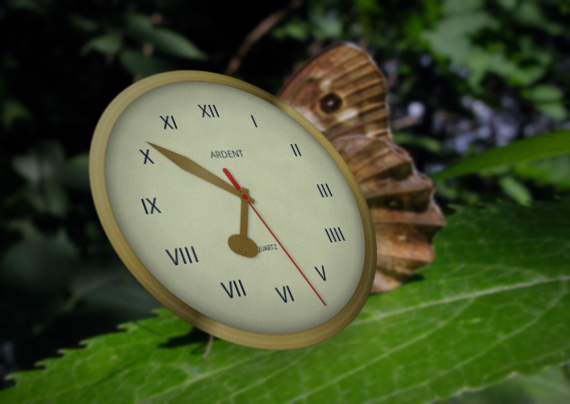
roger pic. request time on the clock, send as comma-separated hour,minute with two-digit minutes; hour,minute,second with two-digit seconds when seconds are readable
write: 6,51,27
